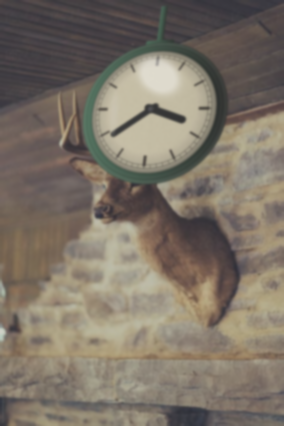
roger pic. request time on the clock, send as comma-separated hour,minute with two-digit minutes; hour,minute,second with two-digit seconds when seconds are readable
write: 3,39
